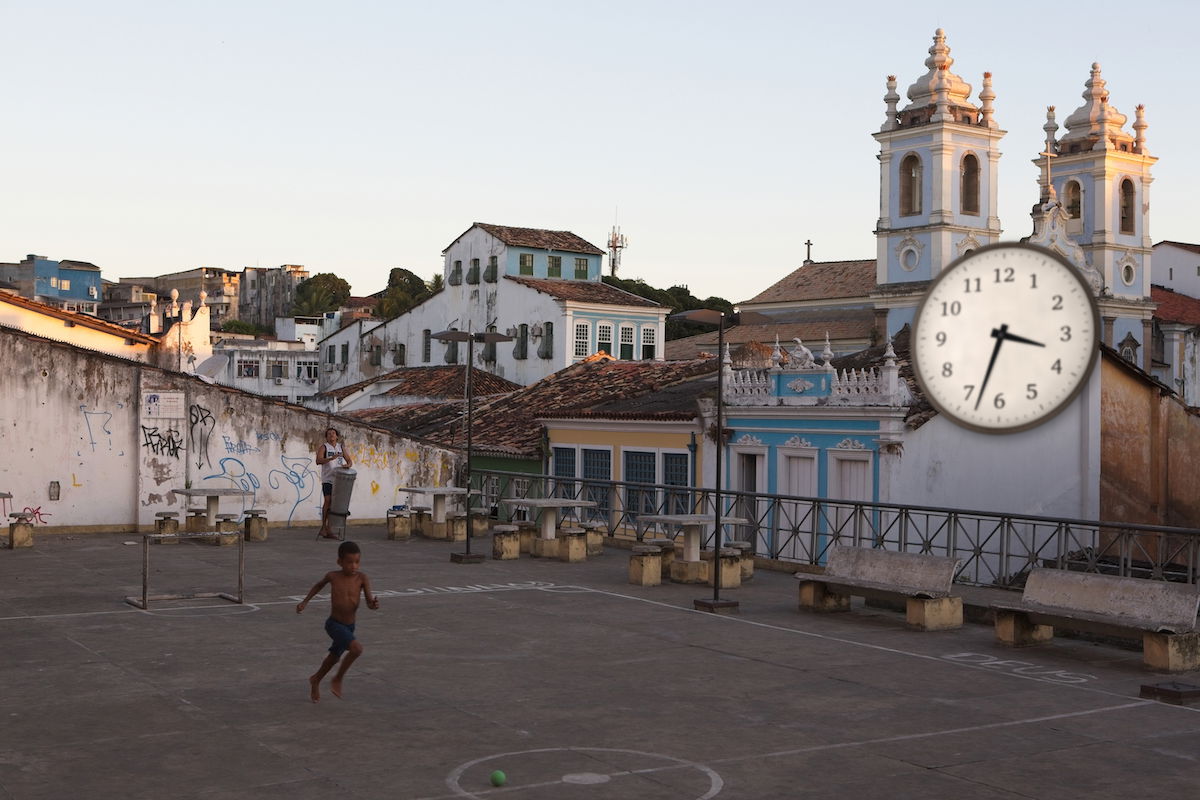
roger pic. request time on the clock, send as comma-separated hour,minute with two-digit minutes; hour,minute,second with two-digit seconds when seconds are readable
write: 3,33
